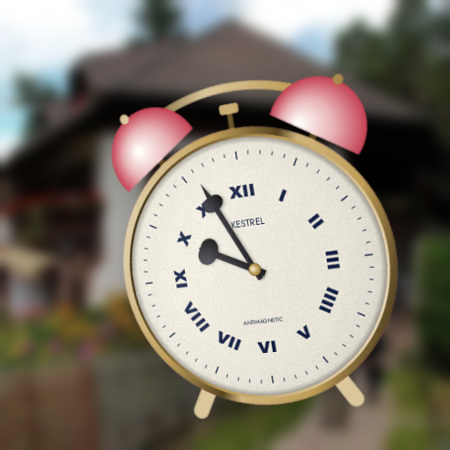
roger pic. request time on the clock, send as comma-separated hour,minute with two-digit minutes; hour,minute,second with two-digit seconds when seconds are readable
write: 9,56
